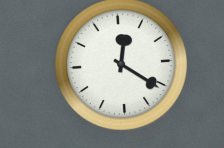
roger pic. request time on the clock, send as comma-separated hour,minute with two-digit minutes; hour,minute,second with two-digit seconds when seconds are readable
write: 12,21
